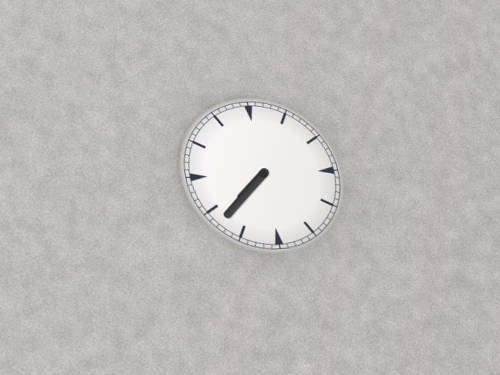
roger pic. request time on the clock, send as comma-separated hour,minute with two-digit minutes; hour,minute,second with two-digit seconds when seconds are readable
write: 7,38
